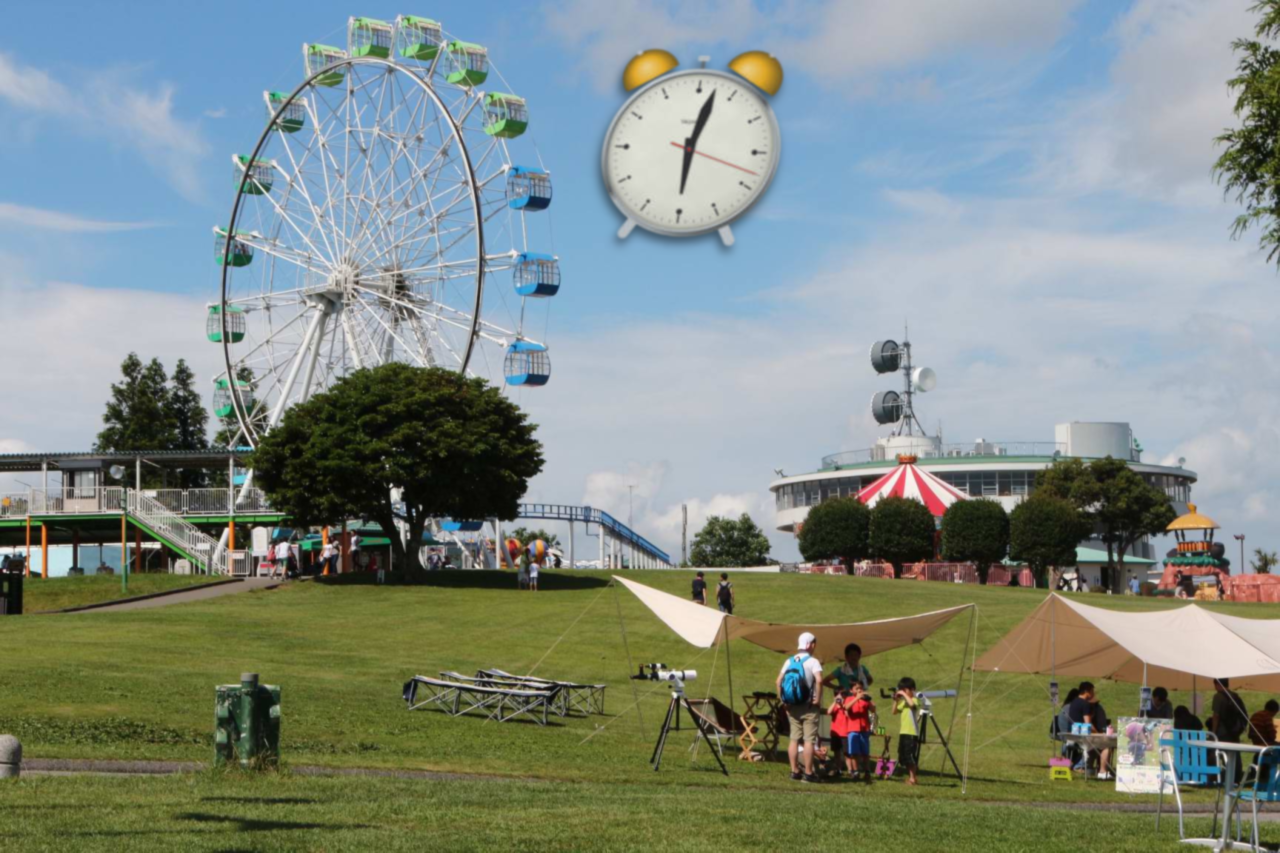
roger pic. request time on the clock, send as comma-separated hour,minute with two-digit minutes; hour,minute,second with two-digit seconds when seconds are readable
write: 6,02,18
